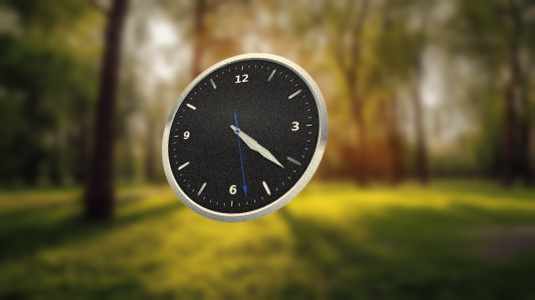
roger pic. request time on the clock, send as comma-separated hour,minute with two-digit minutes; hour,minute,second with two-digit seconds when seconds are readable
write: 4,21,28
